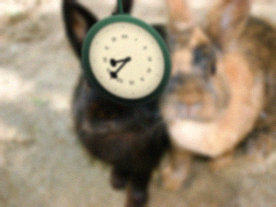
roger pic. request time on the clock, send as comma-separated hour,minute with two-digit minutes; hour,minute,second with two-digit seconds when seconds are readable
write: 8,38
